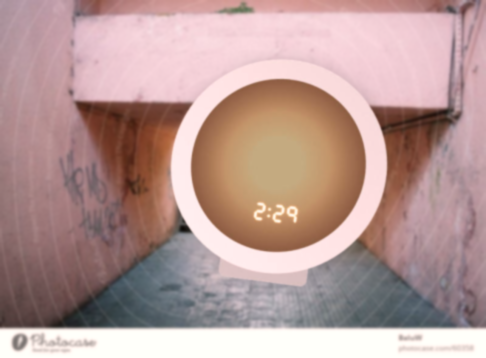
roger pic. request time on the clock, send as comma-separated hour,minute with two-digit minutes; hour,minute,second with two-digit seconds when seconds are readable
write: 2,29
